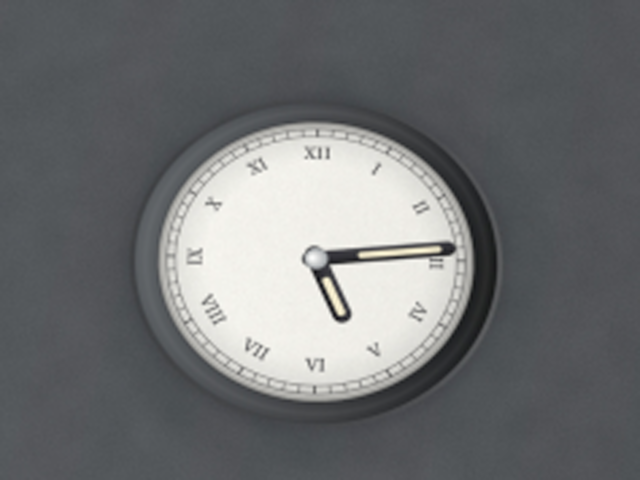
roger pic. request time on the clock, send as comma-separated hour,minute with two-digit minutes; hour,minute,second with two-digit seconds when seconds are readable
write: 5,14
